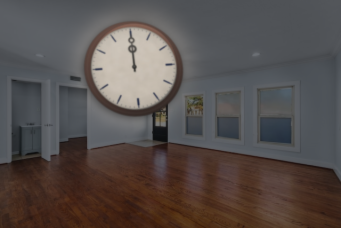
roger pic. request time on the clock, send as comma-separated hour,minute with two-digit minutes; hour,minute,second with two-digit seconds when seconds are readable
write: 12,00
